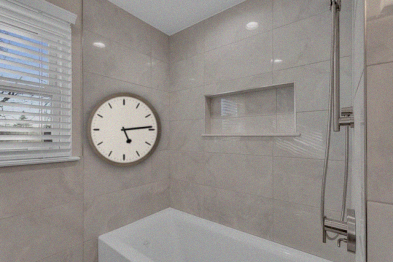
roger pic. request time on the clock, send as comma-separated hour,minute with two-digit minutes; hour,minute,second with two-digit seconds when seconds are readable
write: 5,14
